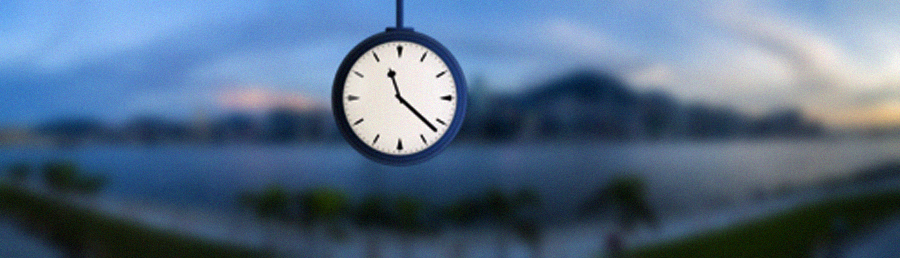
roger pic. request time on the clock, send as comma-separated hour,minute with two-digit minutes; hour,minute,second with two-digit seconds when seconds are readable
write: 11,22
